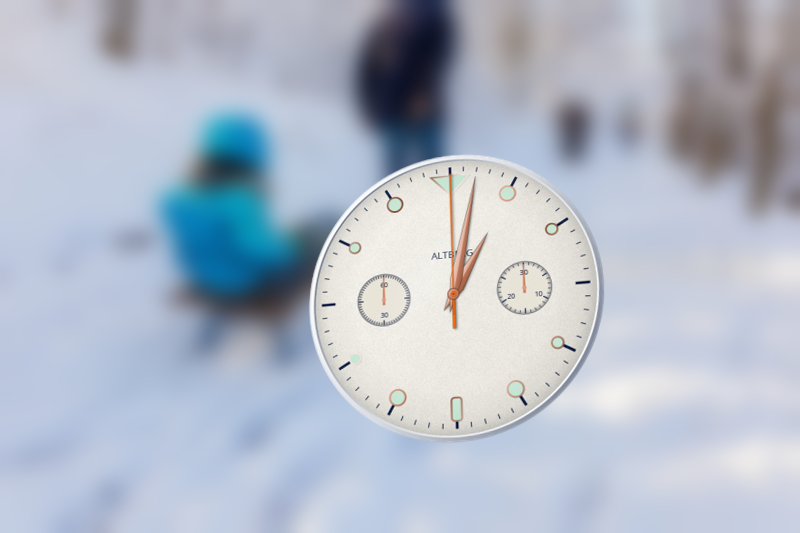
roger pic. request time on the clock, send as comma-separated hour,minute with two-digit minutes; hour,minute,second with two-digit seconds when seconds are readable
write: 1,02
